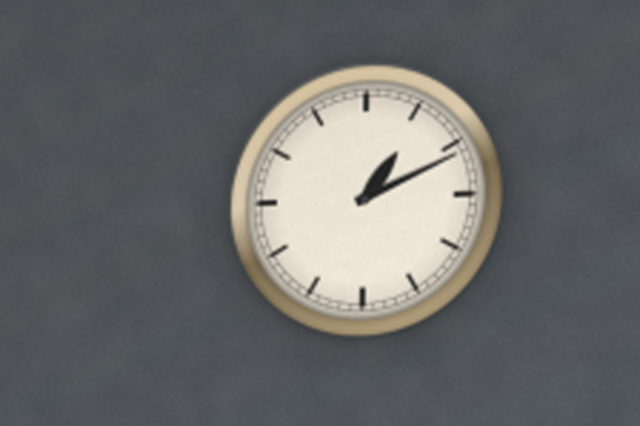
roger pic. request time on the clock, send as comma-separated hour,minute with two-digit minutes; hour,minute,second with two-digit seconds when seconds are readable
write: 1,11
